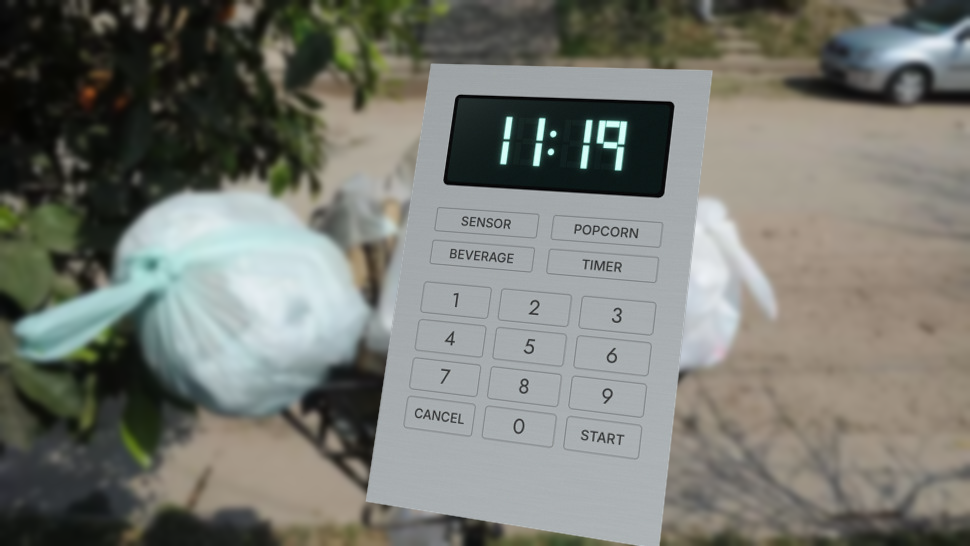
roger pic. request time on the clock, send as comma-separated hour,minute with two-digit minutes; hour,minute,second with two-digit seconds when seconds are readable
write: 11,19
